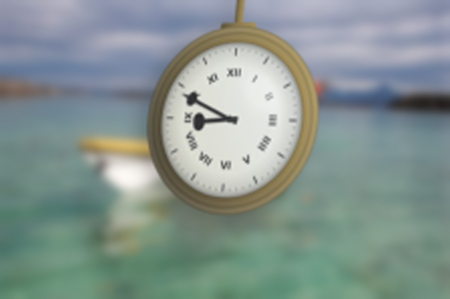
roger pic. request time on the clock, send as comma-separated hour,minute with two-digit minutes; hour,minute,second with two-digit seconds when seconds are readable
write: 8,49
